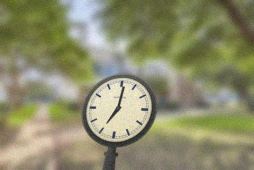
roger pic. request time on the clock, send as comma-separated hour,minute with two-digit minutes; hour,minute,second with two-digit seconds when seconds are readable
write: 7,01
